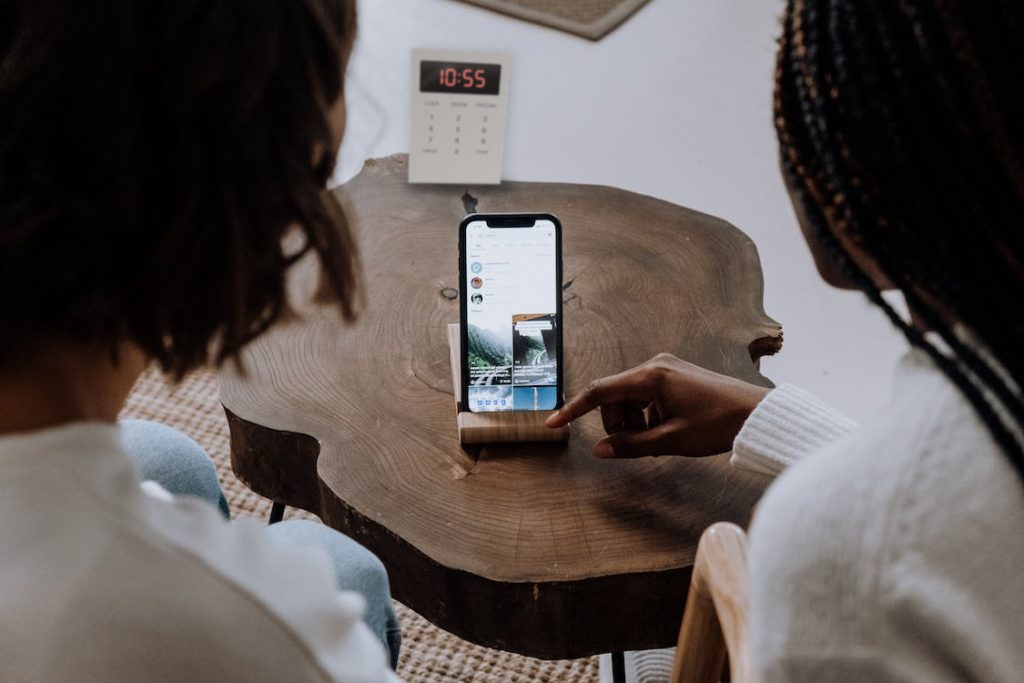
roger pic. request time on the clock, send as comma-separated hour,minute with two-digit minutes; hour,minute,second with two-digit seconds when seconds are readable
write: 10,55
